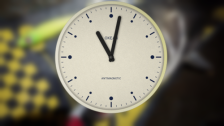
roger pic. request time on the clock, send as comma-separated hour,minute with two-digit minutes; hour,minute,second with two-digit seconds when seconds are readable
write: 11,02
